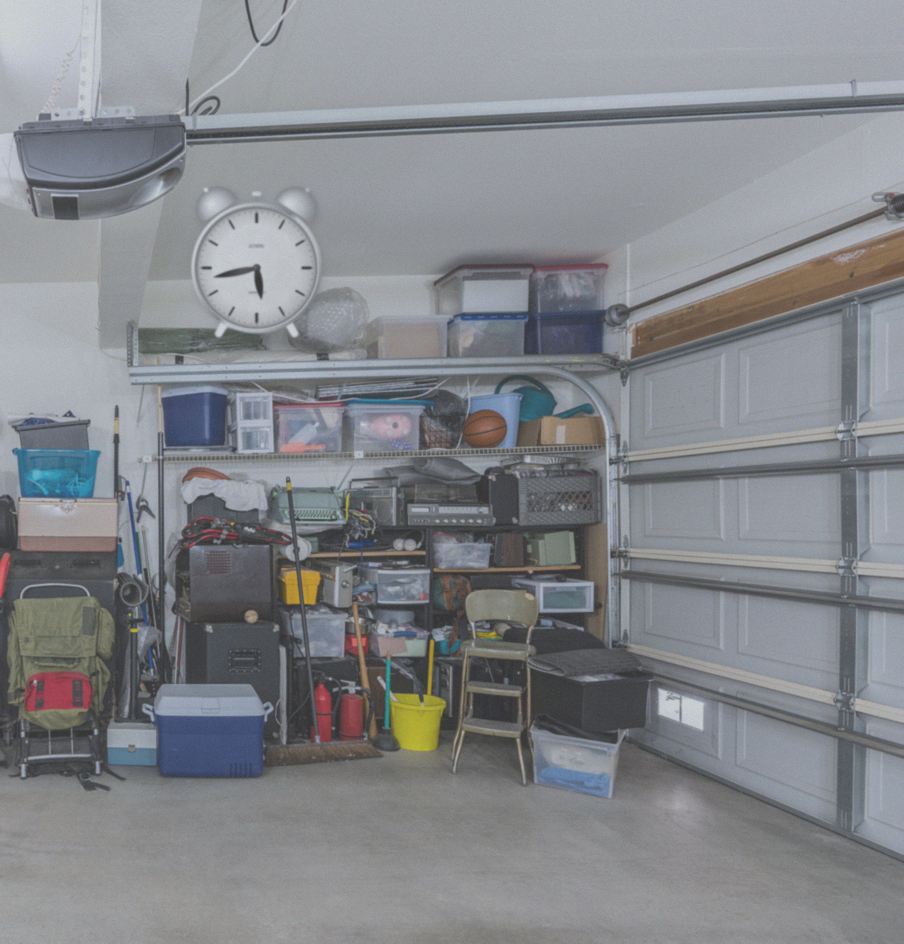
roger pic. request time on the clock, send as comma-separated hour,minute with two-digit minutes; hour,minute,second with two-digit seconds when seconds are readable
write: 5,43
